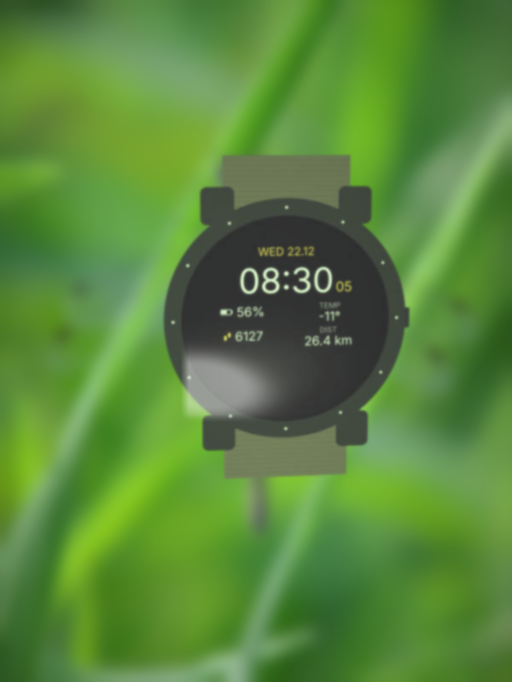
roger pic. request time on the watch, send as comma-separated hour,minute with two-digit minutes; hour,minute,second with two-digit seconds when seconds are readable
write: 8,30,05
